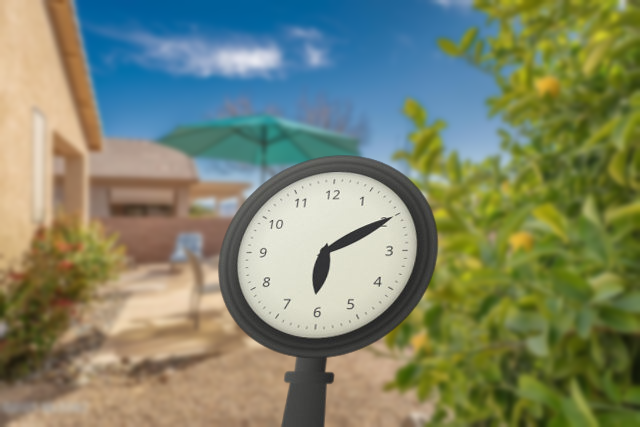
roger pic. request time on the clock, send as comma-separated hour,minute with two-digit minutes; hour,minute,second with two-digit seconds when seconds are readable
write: 6,10
